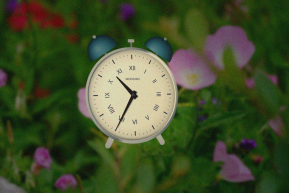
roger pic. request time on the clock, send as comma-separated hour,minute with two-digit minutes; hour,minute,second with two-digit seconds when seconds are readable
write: 10,35
